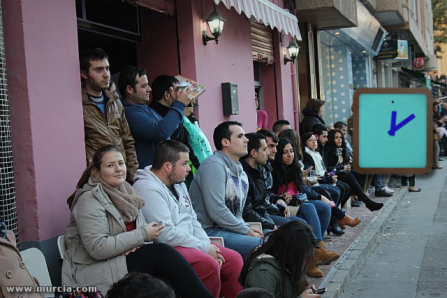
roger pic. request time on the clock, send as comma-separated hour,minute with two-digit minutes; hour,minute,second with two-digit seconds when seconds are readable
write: 12,09
